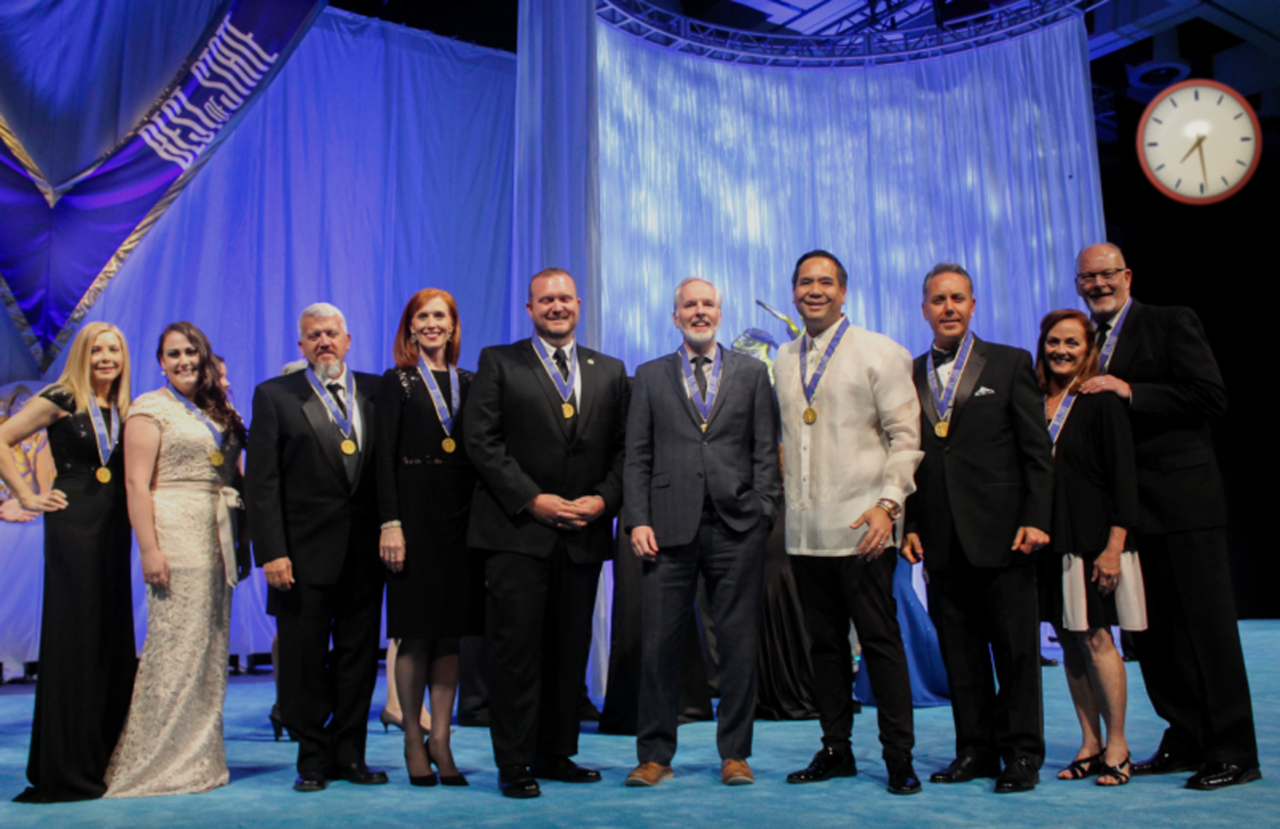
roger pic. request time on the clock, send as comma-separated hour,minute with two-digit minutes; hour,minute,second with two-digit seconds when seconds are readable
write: 7,29
